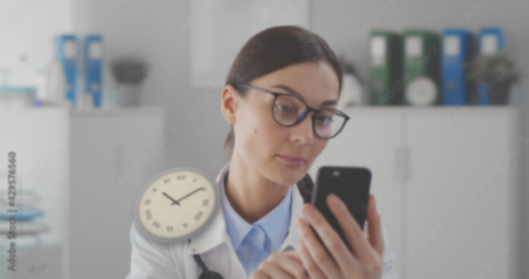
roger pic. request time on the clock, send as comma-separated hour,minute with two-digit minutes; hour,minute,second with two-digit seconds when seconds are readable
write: 10,09
